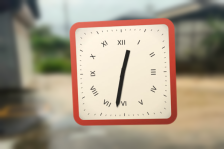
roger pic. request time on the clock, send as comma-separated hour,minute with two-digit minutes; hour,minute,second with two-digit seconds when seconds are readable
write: 12,32
